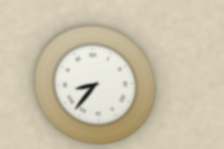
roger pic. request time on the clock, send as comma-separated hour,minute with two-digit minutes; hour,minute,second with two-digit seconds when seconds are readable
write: 8,37
